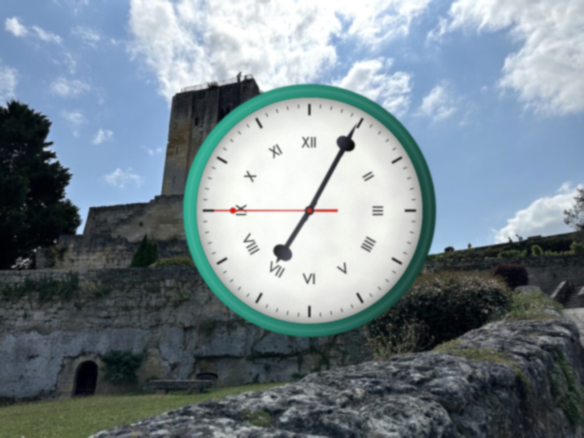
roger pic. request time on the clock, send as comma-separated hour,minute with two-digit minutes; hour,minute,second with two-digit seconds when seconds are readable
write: 7,04,45
